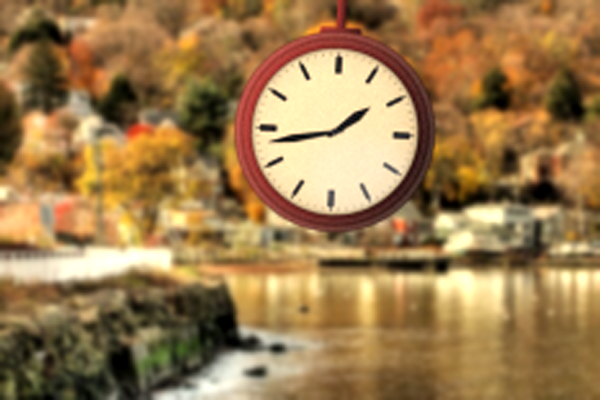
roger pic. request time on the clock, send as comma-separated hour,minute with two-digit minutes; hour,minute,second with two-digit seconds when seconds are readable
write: 1,43
